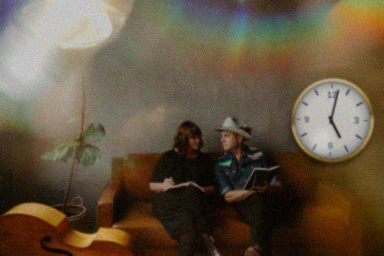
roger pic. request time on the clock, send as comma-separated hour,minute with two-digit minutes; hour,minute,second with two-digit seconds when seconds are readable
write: 5,02
